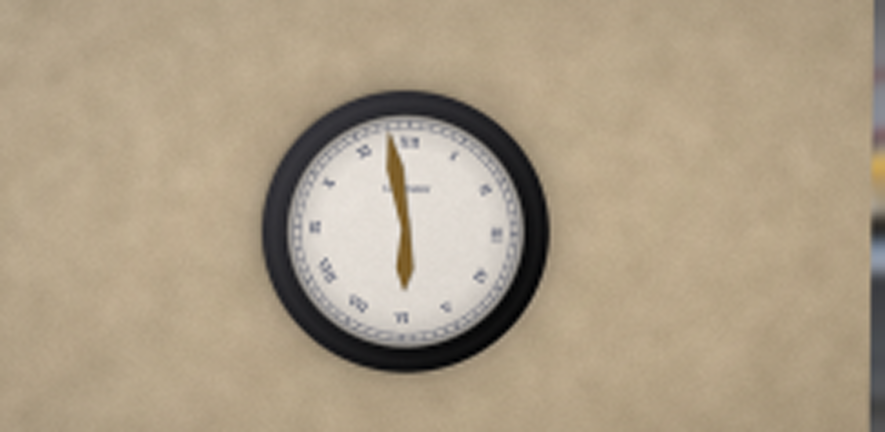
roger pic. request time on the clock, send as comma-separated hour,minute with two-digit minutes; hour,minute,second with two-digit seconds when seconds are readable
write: 5,58
